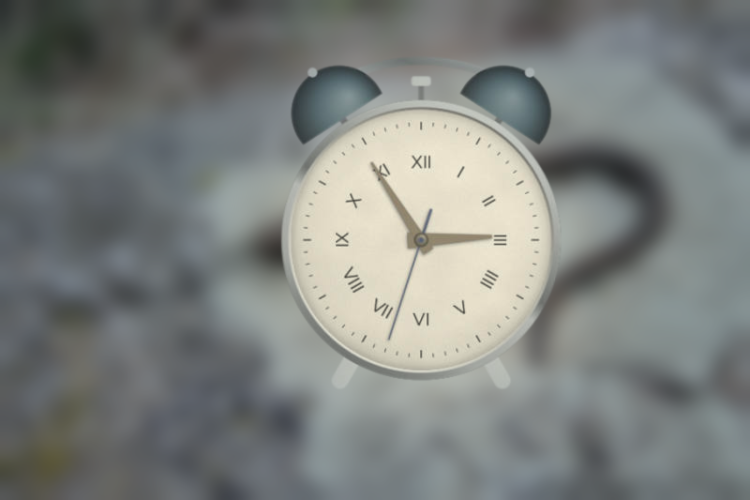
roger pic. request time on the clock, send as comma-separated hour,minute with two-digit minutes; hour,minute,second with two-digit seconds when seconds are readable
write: 2,54,33
